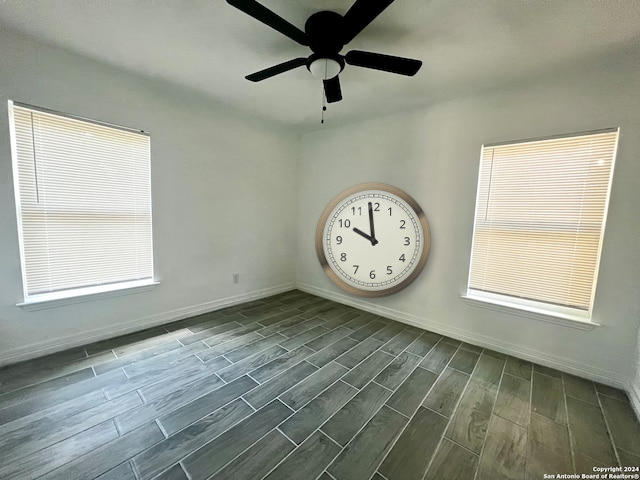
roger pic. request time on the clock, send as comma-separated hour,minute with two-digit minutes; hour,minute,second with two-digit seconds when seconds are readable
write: 9,59
